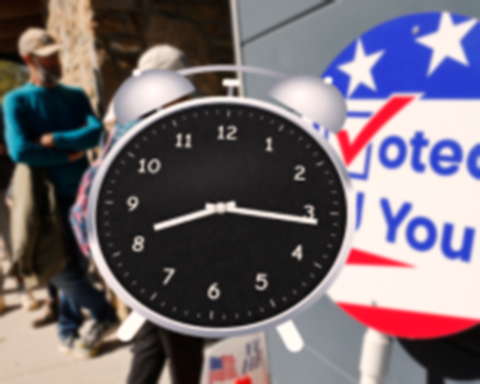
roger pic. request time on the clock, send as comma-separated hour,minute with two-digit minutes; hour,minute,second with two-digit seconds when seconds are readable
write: 8,16
